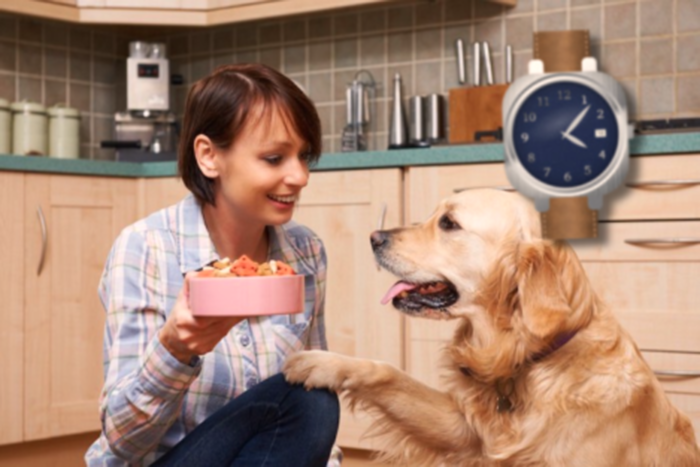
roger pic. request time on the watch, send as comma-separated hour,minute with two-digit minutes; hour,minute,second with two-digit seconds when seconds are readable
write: 4,07
